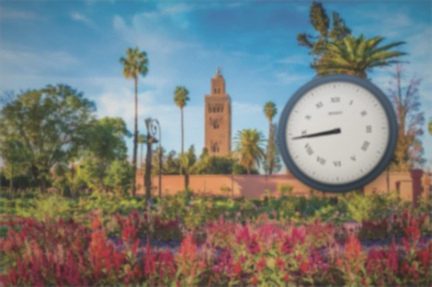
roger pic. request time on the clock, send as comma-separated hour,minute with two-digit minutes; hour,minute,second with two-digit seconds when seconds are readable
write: 8,44
